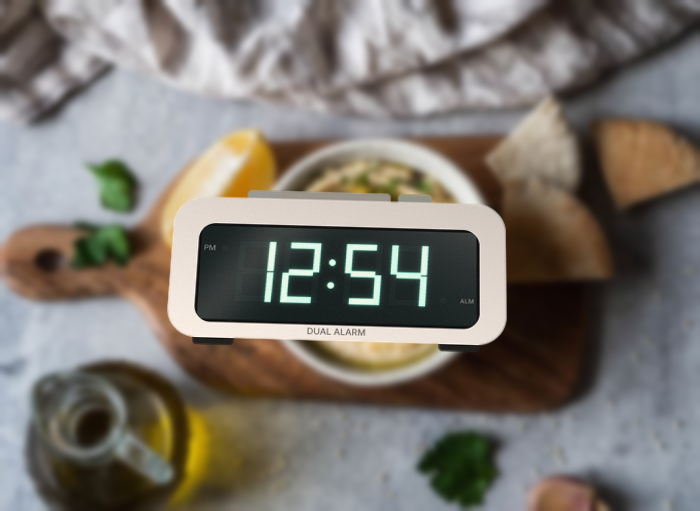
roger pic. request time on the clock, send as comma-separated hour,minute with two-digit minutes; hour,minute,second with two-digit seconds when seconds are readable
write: 12,54
